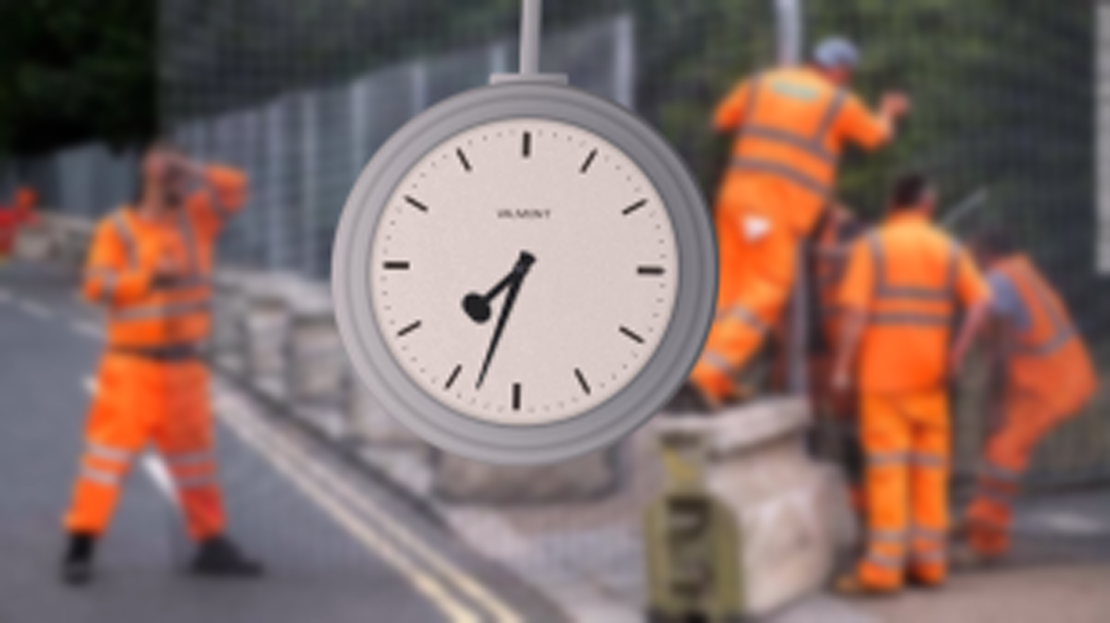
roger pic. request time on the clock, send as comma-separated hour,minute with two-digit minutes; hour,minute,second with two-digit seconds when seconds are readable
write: 7,33
